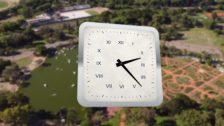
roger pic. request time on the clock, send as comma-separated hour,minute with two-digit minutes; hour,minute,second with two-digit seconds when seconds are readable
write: 2,23
